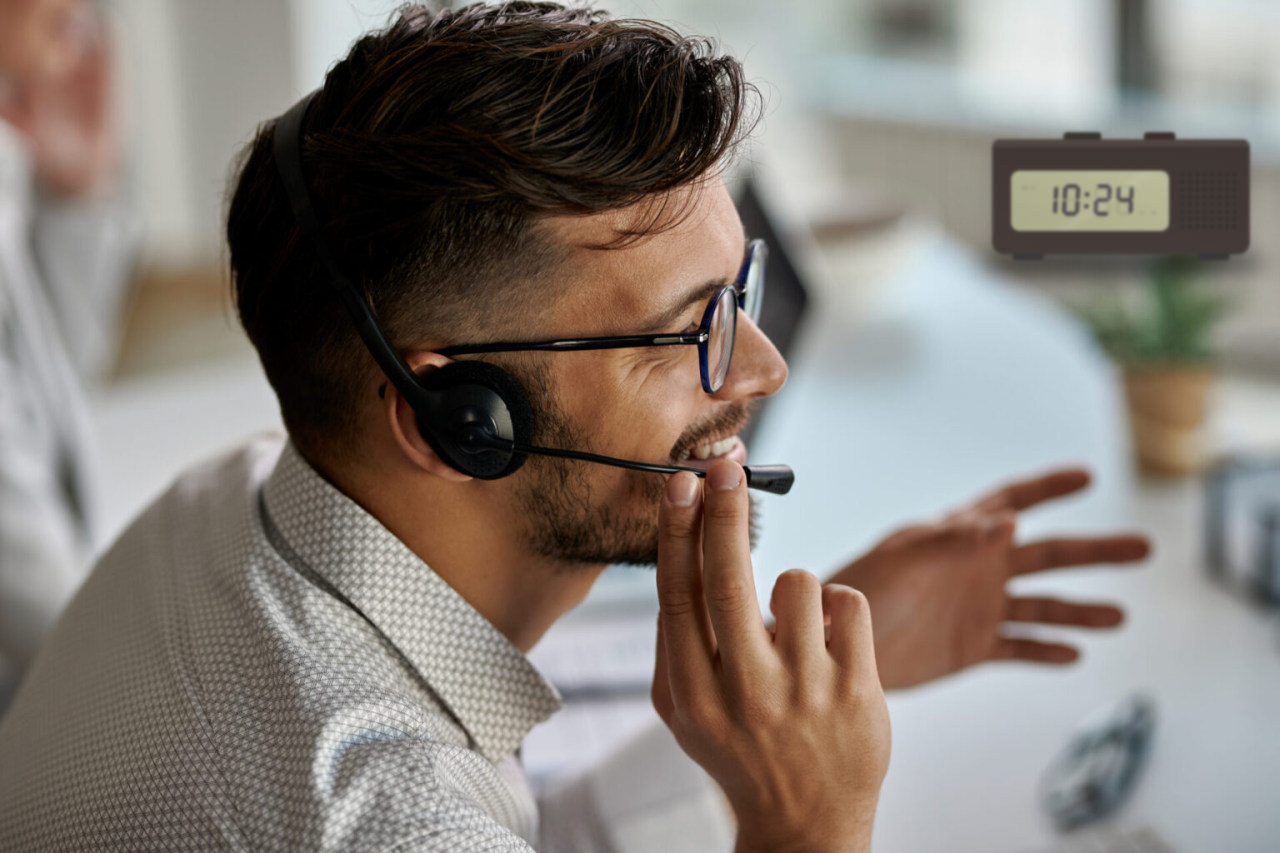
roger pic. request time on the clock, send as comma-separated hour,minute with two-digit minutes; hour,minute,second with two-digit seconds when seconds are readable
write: 10,24
